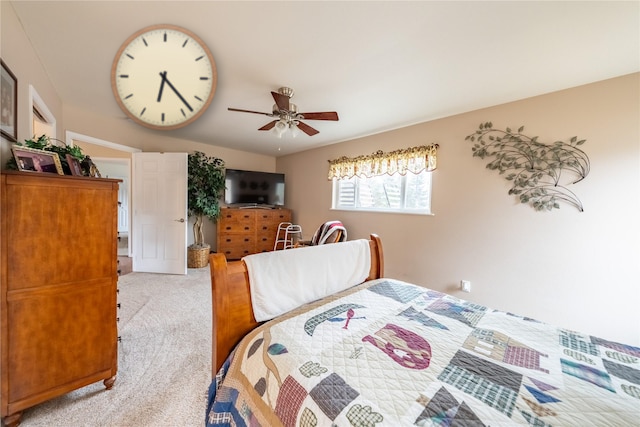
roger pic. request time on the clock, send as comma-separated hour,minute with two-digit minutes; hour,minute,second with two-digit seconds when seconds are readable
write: 6,23
